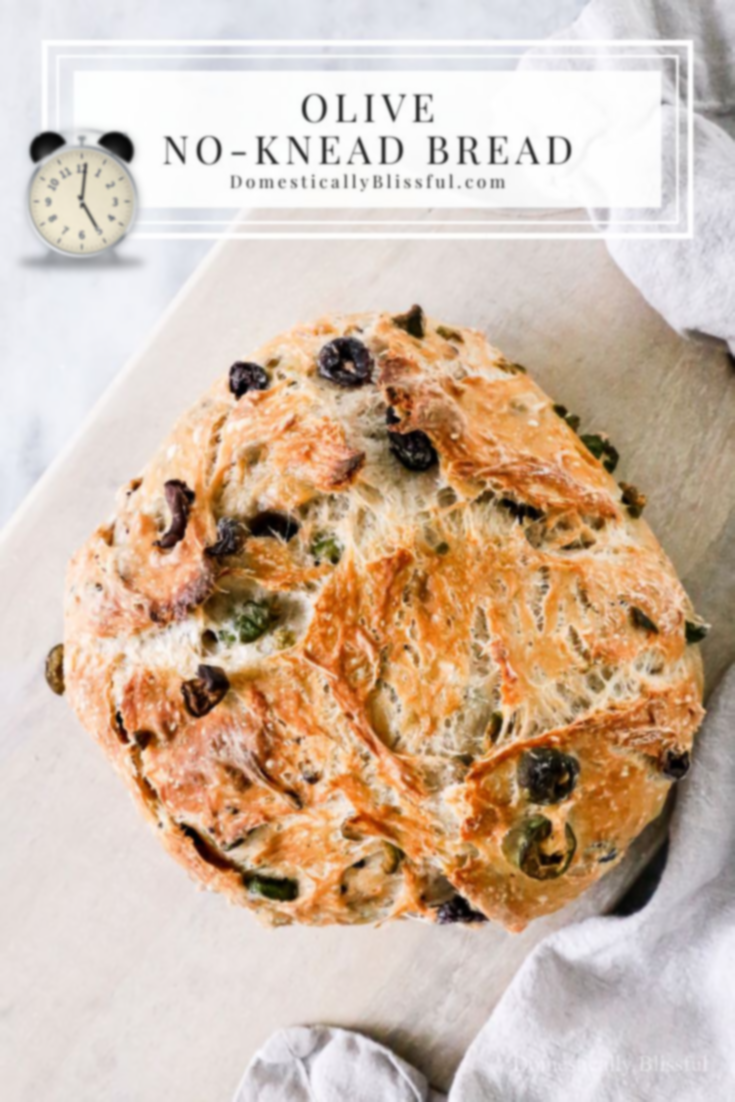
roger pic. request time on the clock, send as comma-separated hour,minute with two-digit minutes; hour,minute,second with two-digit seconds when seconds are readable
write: 5,01
